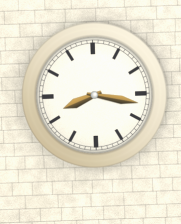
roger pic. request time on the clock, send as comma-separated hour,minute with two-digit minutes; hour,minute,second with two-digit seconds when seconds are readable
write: 8,17
